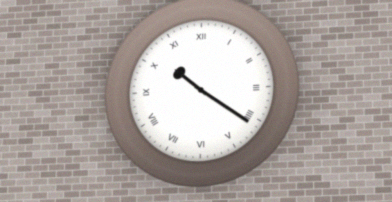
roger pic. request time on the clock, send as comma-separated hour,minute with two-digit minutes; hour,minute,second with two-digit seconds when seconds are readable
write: 10,21
